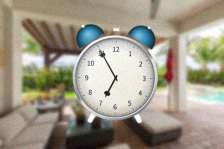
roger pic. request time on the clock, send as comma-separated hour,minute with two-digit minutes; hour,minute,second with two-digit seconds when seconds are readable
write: 6,55
